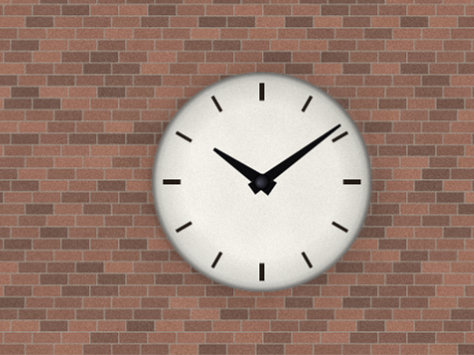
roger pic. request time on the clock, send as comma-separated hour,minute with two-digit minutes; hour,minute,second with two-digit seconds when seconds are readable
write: 10,09
